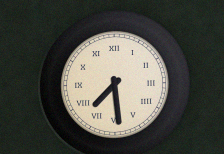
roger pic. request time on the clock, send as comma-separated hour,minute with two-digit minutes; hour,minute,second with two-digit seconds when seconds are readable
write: 7,29
